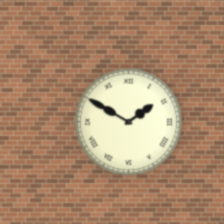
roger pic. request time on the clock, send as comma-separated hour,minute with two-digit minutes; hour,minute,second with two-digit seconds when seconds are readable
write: 1,50
